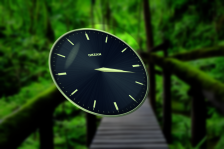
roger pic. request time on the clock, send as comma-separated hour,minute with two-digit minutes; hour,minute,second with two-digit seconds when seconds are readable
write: 3,17
